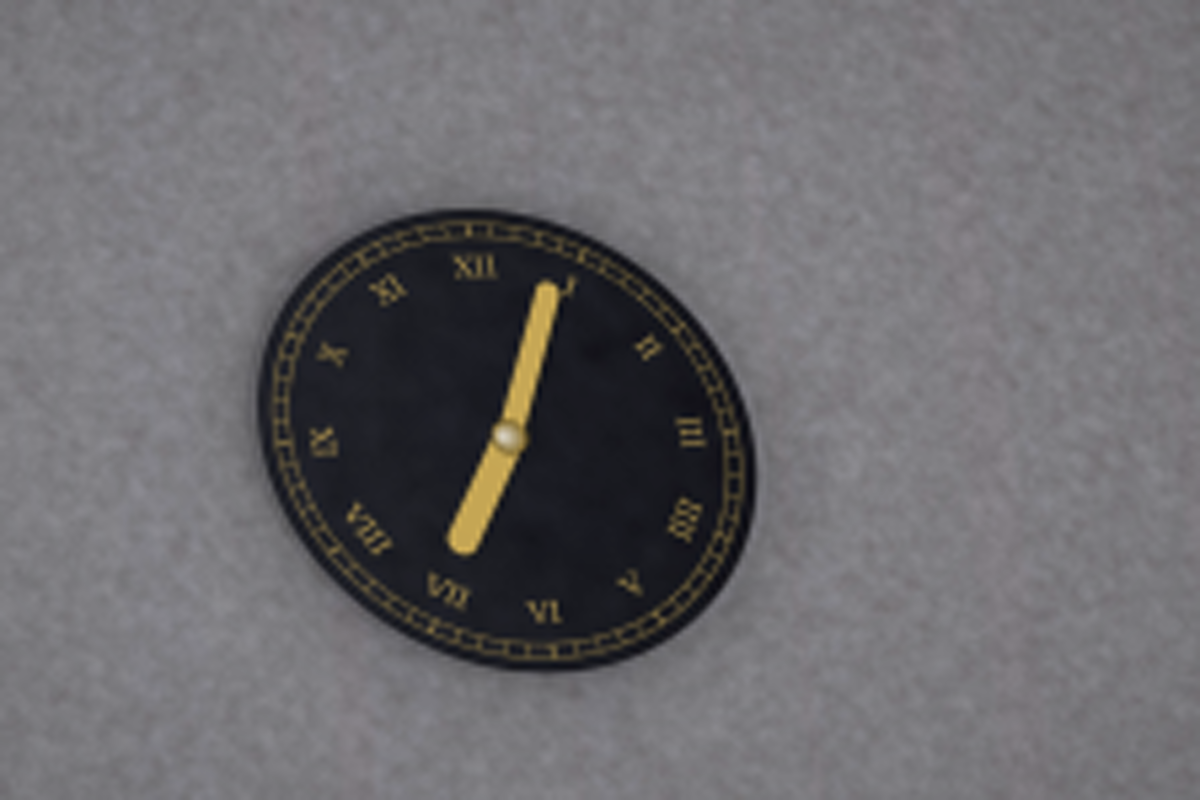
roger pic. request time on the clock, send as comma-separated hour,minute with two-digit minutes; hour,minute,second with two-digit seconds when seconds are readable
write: 7,04
